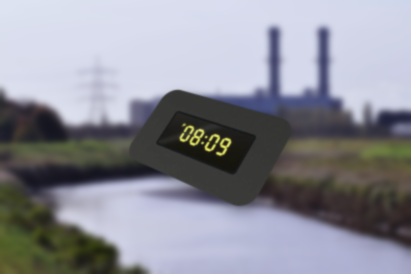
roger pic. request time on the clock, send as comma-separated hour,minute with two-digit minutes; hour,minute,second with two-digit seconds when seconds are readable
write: 8,09
